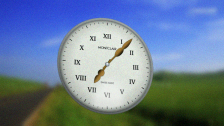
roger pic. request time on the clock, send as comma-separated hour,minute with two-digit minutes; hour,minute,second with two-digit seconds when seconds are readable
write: 7,07
